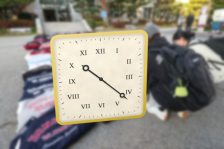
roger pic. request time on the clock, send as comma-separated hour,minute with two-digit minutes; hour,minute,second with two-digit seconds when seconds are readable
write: 10,22
